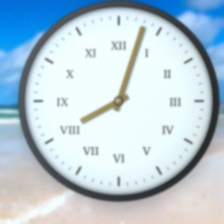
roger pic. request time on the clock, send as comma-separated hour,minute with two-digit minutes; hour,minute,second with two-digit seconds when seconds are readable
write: 8,03
